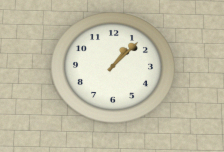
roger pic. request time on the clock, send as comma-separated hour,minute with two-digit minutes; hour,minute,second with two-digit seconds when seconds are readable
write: 1,07
